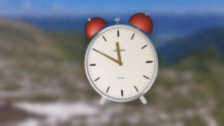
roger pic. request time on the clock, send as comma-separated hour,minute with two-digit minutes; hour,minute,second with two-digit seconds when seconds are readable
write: 11,50
